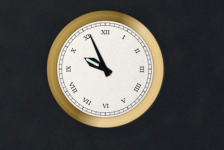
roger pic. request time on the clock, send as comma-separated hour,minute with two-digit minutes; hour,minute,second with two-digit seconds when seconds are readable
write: 9,56
